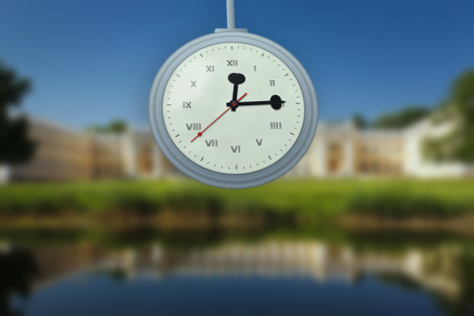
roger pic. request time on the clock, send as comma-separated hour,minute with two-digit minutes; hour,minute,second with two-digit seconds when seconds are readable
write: 12,14,38
